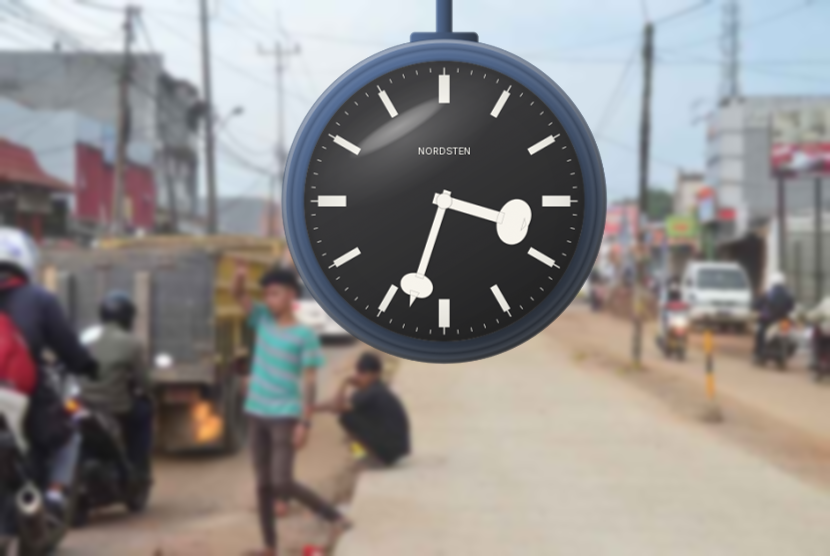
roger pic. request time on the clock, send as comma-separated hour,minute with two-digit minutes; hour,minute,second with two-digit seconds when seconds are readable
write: 3,33
